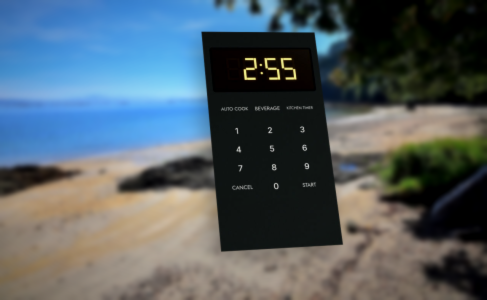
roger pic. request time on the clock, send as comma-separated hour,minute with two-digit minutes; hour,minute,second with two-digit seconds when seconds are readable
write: 2,55
